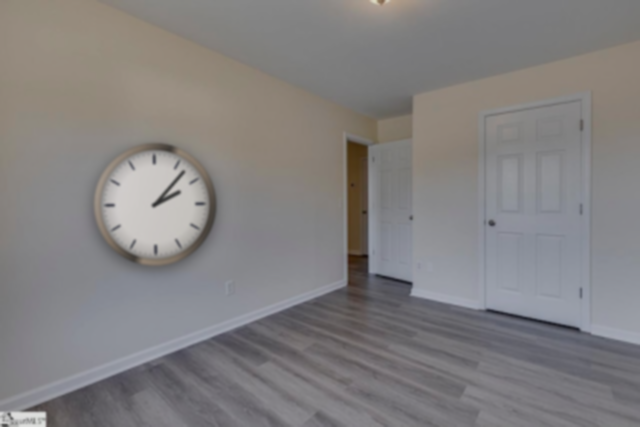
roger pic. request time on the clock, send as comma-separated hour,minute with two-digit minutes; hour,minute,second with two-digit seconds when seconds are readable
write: 2,07
